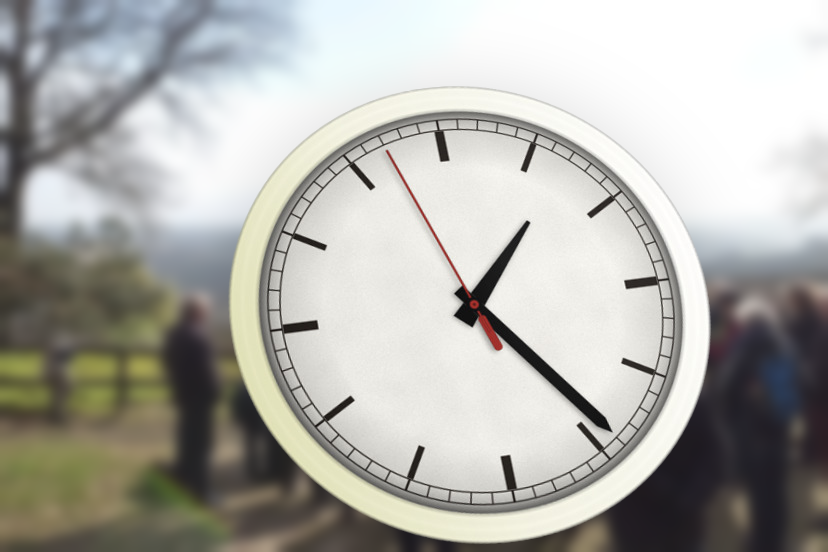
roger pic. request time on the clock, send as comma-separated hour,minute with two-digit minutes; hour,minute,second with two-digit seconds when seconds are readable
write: 1,23,57
